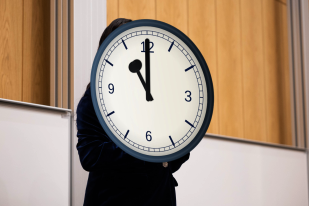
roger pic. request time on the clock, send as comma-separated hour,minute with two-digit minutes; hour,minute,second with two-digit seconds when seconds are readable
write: 11,00
